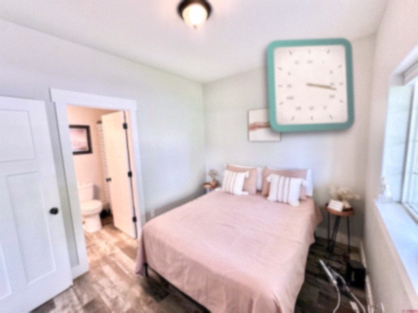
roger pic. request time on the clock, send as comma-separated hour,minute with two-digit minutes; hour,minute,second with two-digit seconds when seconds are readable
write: 3,17
